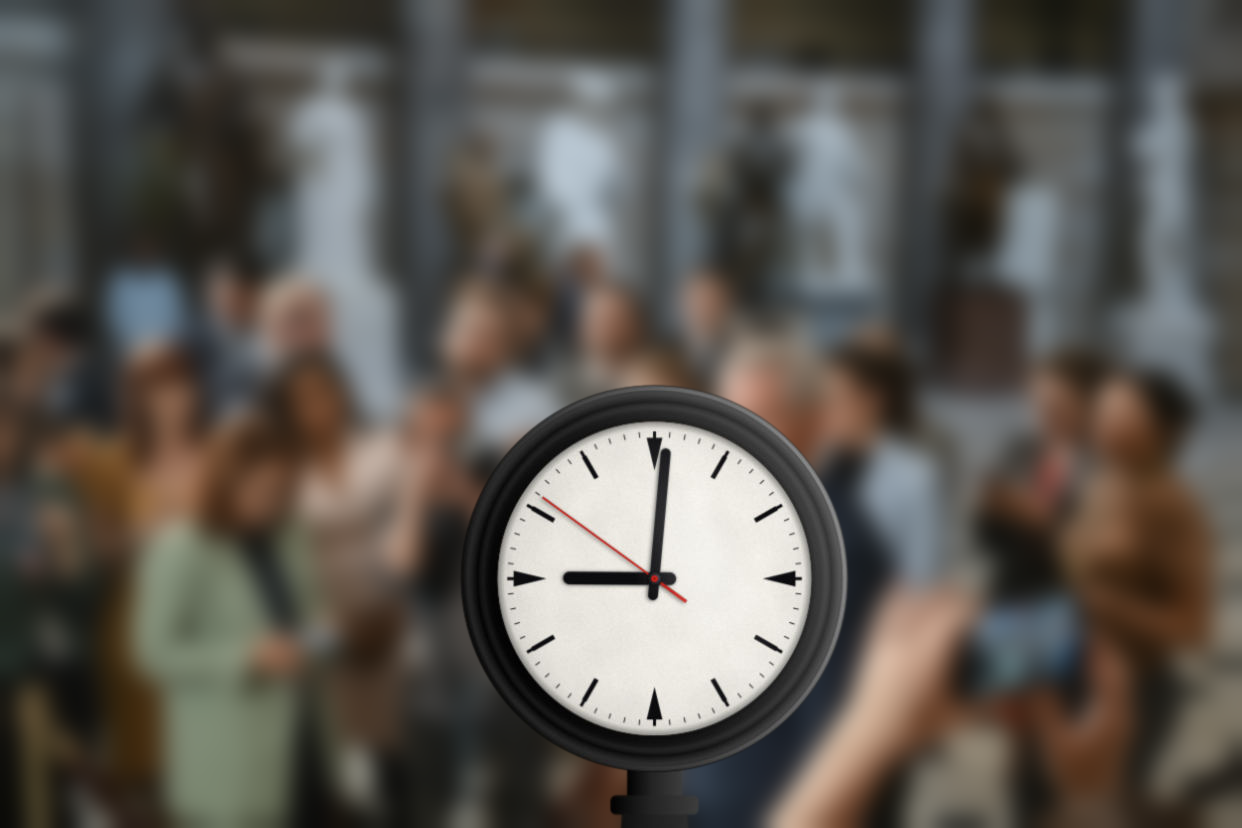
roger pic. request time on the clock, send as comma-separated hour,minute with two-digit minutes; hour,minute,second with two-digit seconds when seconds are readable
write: 9,00,51
